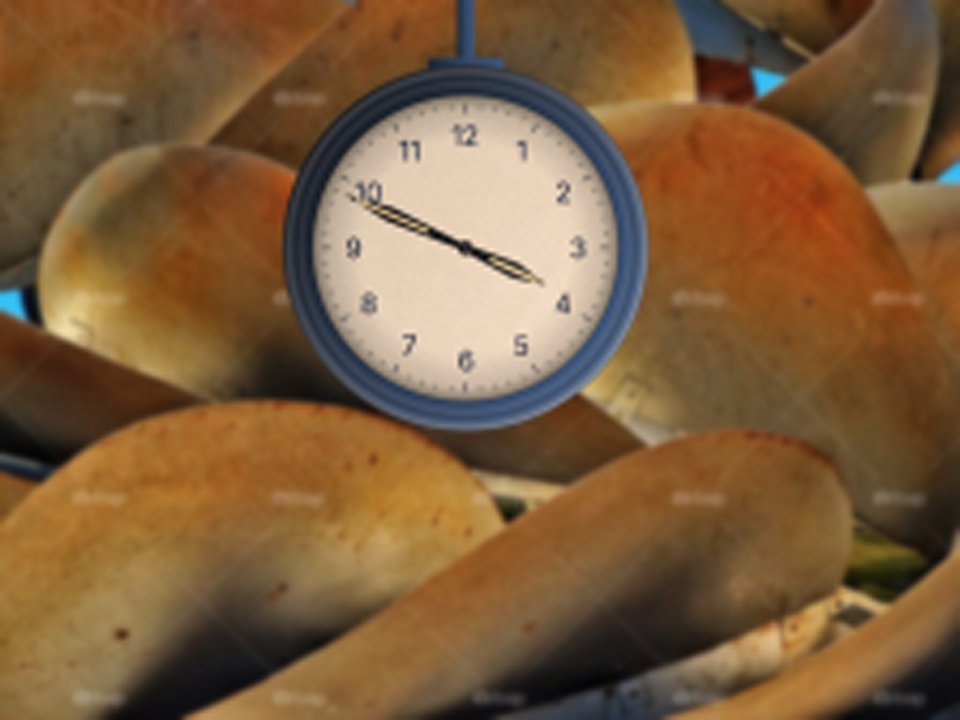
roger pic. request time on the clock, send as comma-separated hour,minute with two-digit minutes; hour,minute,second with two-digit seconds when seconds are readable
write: 3,49
